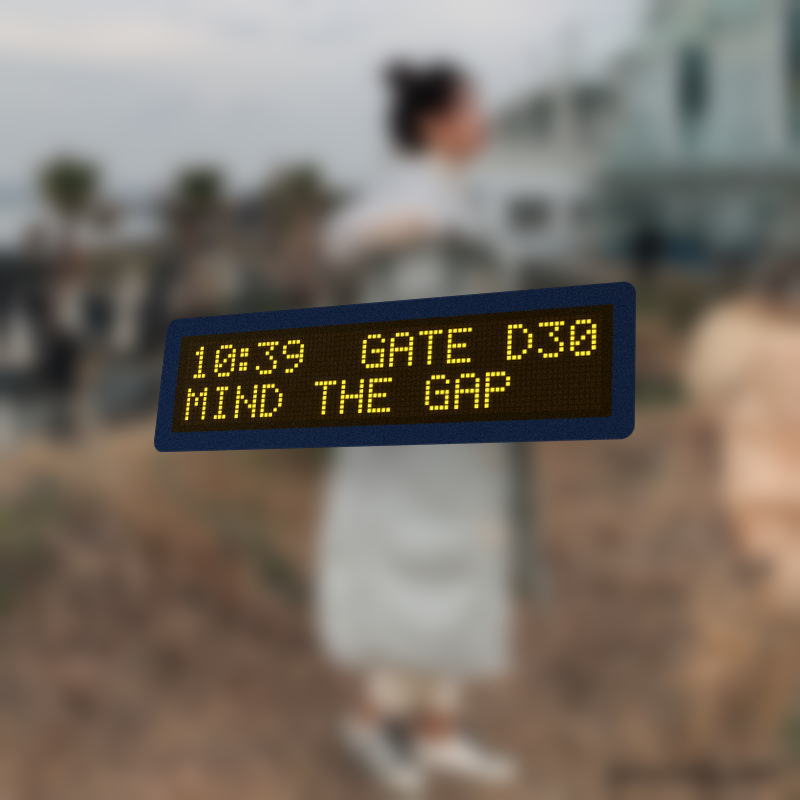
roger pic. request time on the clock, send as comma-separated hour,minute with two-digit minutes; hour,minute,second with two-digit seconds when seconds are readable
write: 10,39
